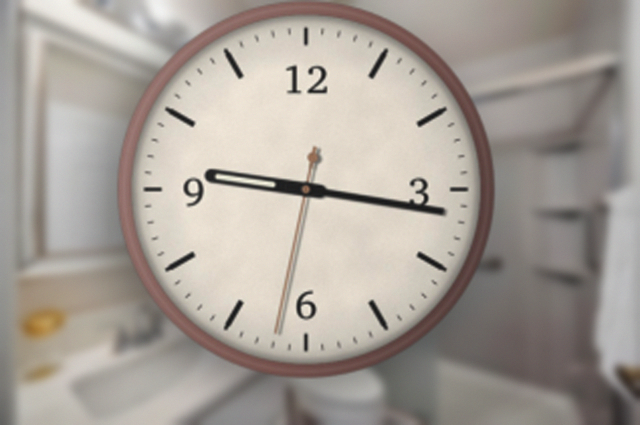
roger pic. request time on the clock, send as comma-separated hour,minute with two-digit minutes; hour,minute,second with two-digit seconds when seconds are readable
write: 9,16,32
